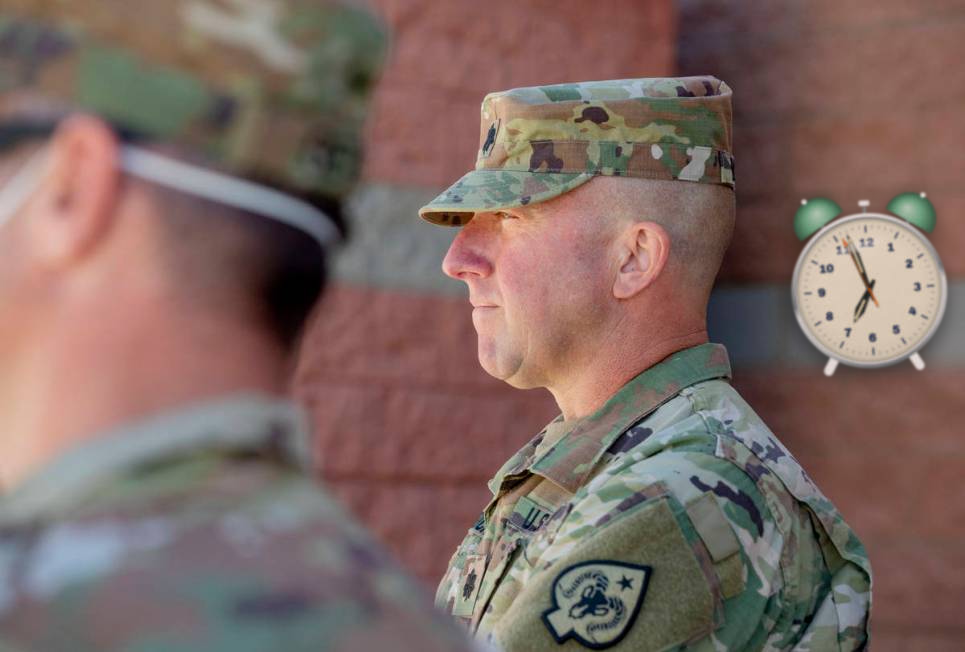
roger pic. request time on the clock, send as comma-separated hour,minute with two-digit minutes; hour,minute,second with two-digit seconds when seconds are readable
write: 6,56,56
